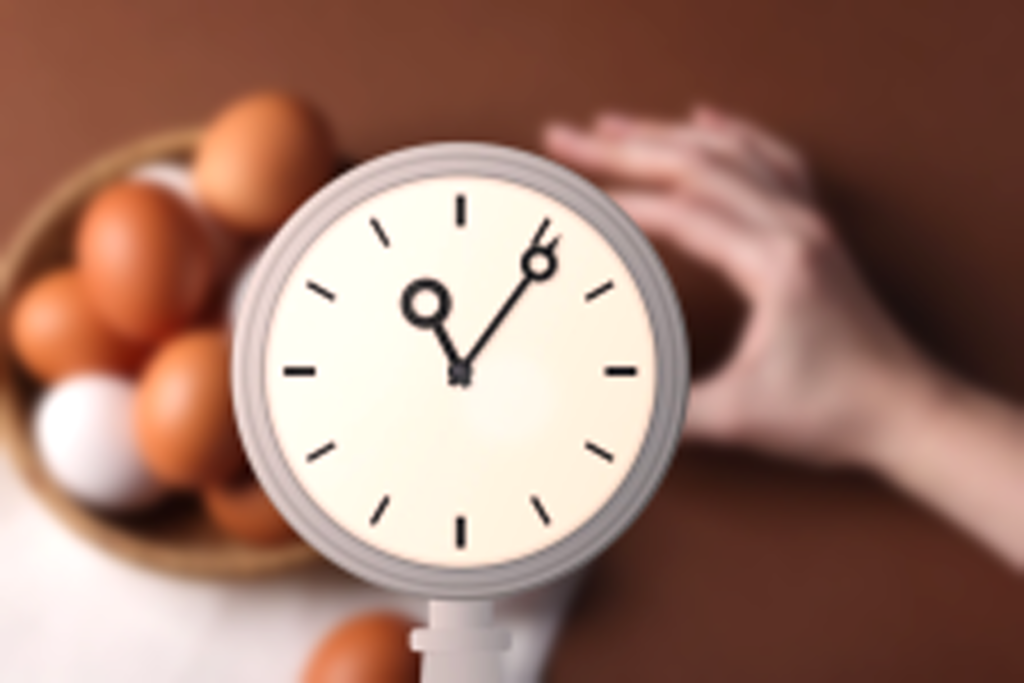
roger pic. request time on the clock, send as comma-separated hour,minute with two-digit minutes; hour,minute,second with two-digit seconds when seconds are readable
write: 11,06
